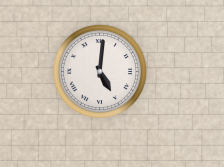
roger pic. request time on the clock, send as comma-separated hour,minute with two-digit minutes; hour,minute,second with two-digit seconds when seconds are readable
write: 5,01
